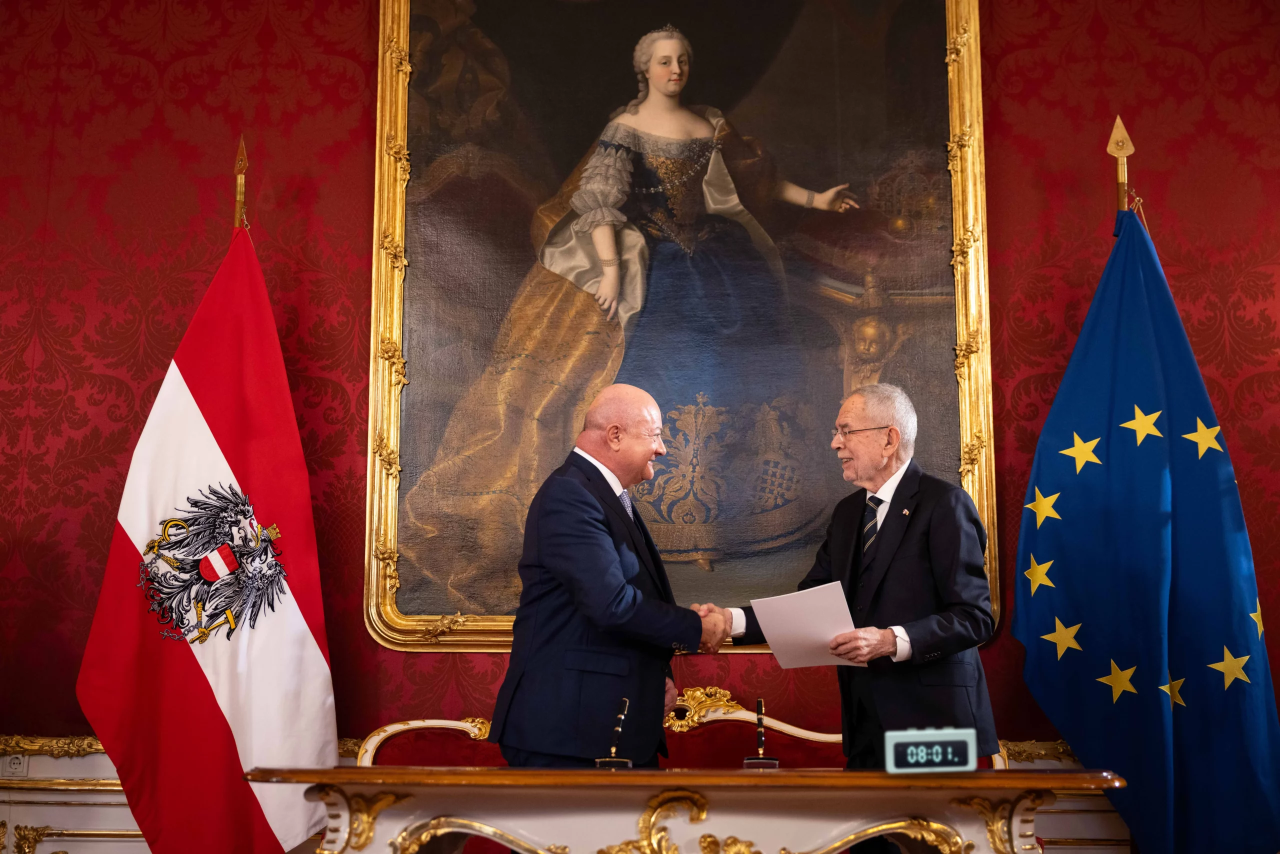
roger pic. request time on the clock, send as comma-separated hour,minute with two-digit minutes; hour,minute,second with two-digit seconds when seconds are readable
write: 8,01
